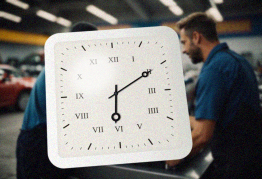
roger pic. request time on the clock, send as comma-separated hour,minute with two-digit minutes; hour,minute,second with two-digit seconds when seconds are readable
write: 6,10
